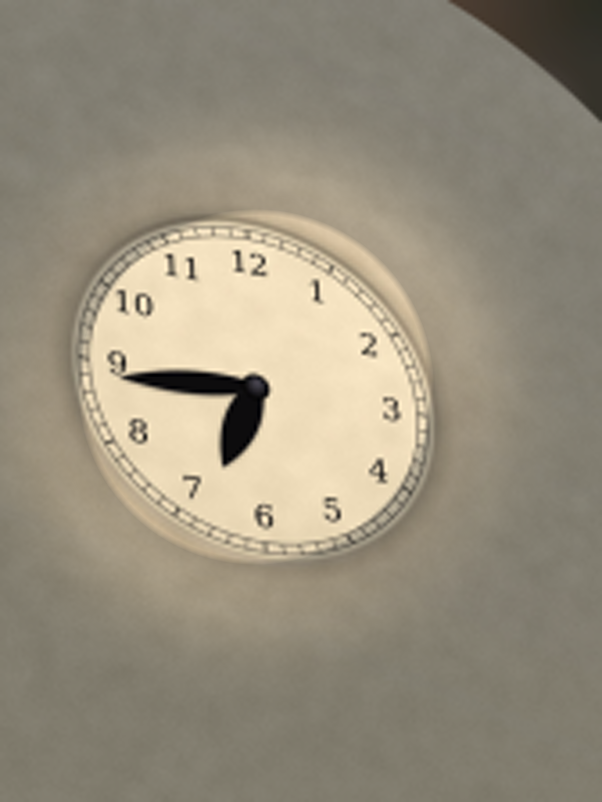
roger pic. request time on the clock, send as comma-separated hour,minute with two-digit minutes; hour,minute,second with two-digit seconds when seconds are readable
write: 6,44
